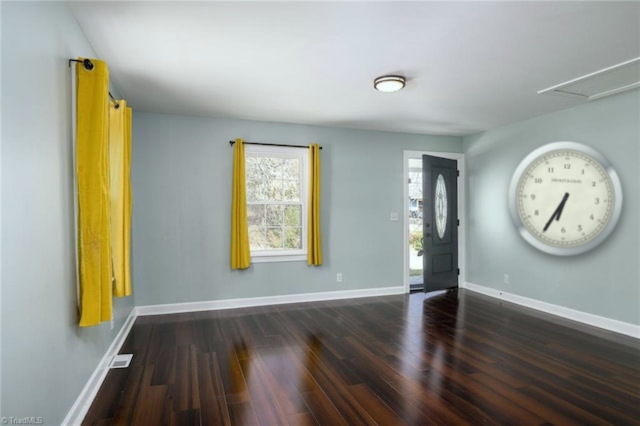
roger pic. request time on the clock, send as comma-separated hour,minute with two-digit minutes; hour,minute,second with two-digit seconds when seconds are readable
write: 6,35
